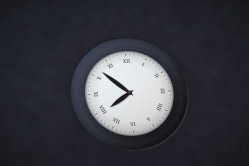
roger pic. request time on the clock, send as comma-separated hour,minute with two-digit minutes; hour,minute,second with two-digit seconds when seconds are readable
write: 7,52
